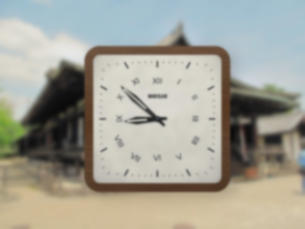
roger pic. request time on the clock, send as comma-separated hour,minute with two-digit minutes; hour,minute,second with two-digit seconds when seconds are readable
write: 8,52
